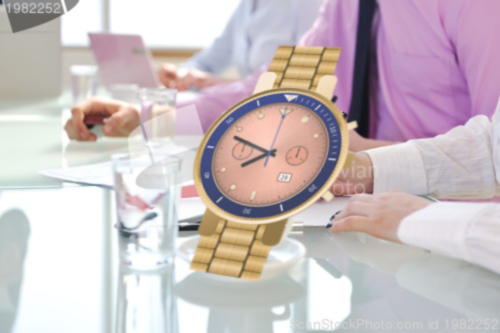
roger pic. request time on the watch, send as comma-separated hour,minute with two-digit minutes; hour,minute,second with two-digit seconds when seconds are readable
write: 7,48
